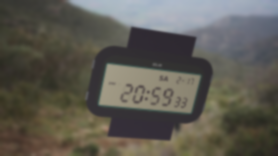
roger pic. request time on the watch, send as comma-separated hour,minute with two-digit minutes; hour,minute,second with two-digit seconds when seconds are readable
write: 20,59,33
